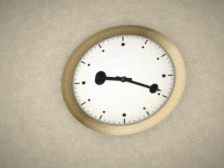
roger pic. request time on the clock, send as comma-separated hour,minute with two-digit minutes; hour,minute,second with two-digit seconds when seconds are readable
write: 9,19
